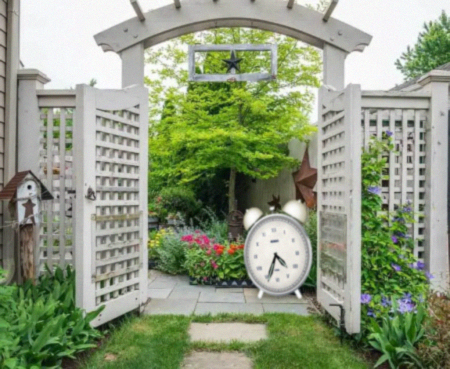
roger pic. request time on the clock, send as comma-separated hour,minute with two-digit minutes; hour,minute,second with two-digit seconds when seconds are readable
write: 4,34
